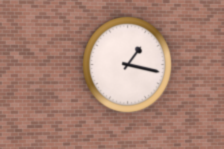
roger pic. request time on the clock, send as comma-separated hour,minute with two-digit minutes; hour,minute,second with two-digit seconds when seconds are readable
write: 1,17
